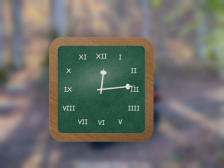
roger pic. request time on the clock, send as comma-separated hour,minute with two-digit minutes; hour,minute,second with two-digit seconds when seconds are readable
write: 12,14
